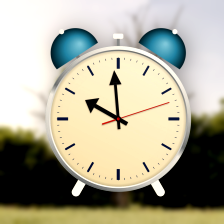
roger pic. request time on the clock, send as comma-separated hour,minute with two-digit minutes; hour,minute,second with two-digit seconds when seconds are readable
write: 9,59,12
